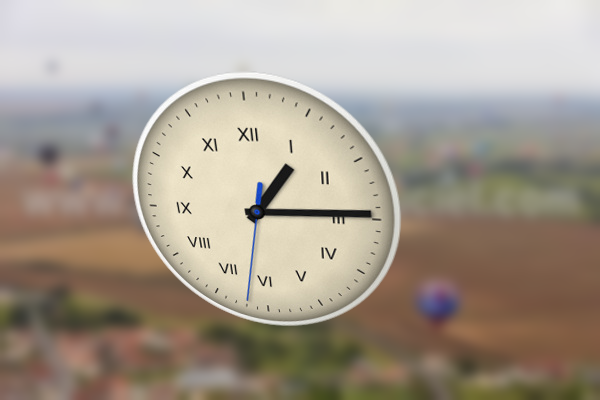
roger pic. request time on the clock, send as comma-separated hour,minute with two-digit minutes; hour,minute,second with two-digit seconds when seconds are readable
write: 1,14,32
